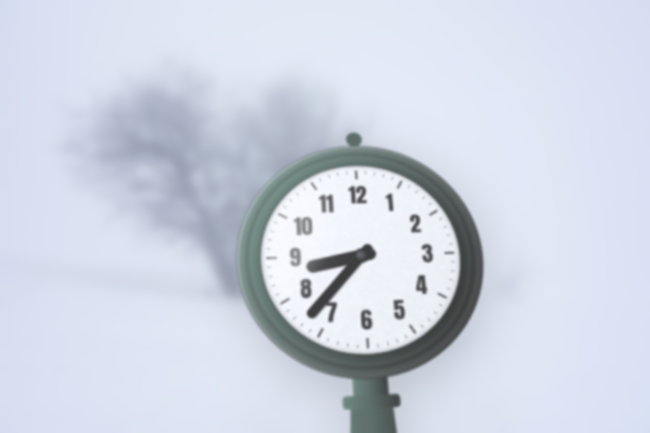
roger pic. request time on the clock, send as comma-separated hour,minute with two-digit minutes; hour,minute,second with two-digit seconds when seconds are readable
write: 8,37
